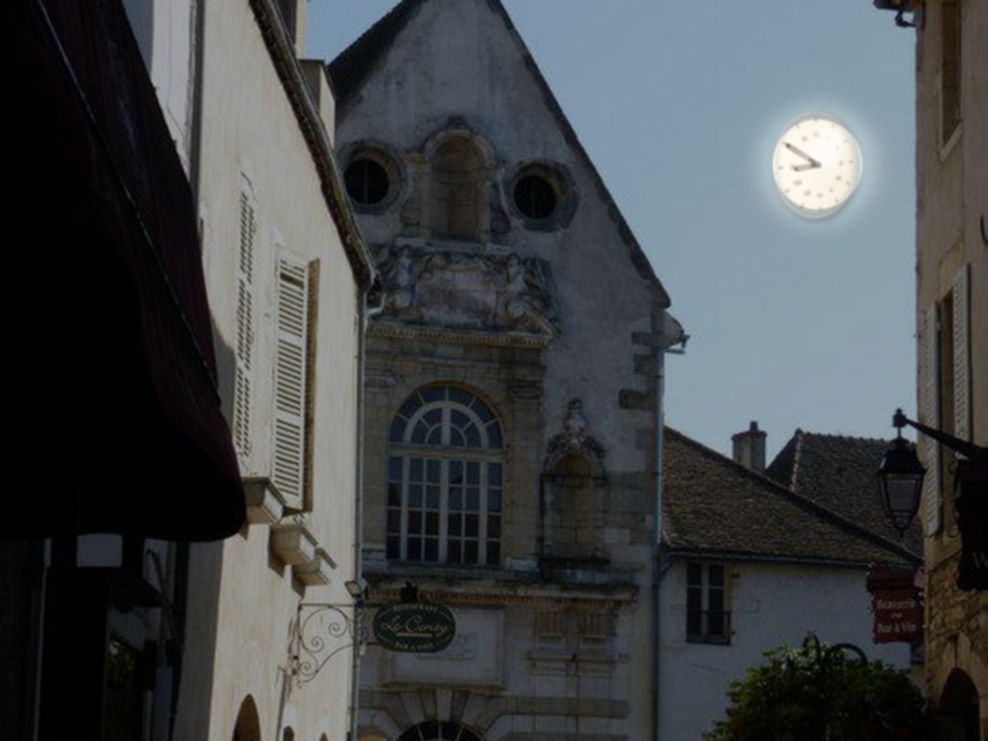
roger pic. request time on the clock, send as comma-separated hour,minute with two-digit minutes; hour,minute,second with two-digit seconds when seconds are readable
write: 8,50
